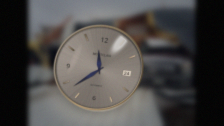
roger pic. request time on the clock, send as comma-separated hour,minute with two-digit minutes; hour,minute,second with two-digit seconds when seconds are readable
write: 11,38
